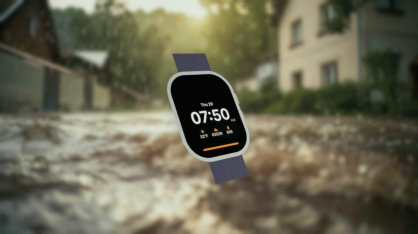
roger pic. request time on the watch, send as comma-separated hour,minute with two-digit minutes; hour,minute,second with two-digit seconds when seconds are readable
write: 7,50
